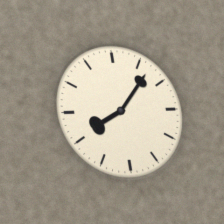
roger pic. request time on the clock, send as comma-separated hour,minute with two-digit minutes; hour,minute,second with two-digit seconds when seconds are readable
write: 8,07
